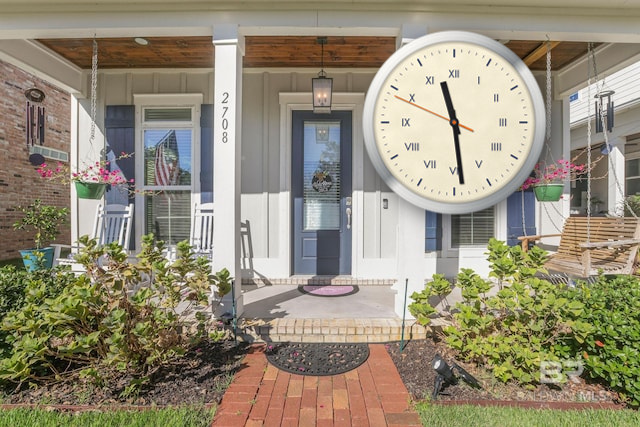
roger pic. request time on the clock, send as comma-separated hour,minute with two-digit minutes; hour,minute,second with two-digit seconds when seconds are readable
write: 11,28,49
